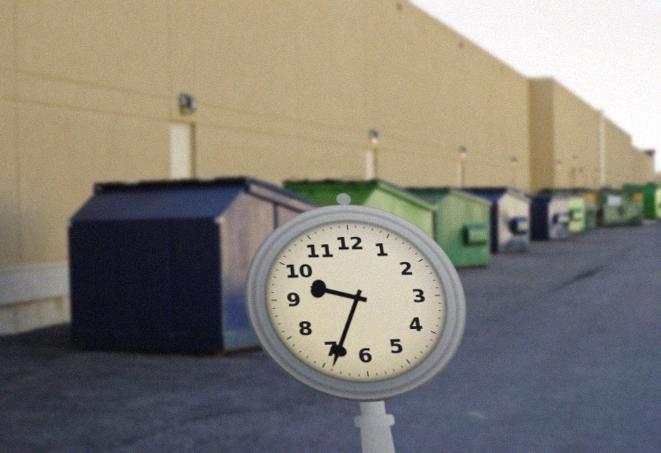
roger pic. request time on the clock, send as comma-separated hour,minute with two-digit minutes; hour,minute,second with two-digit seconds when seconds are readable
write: 9,34
